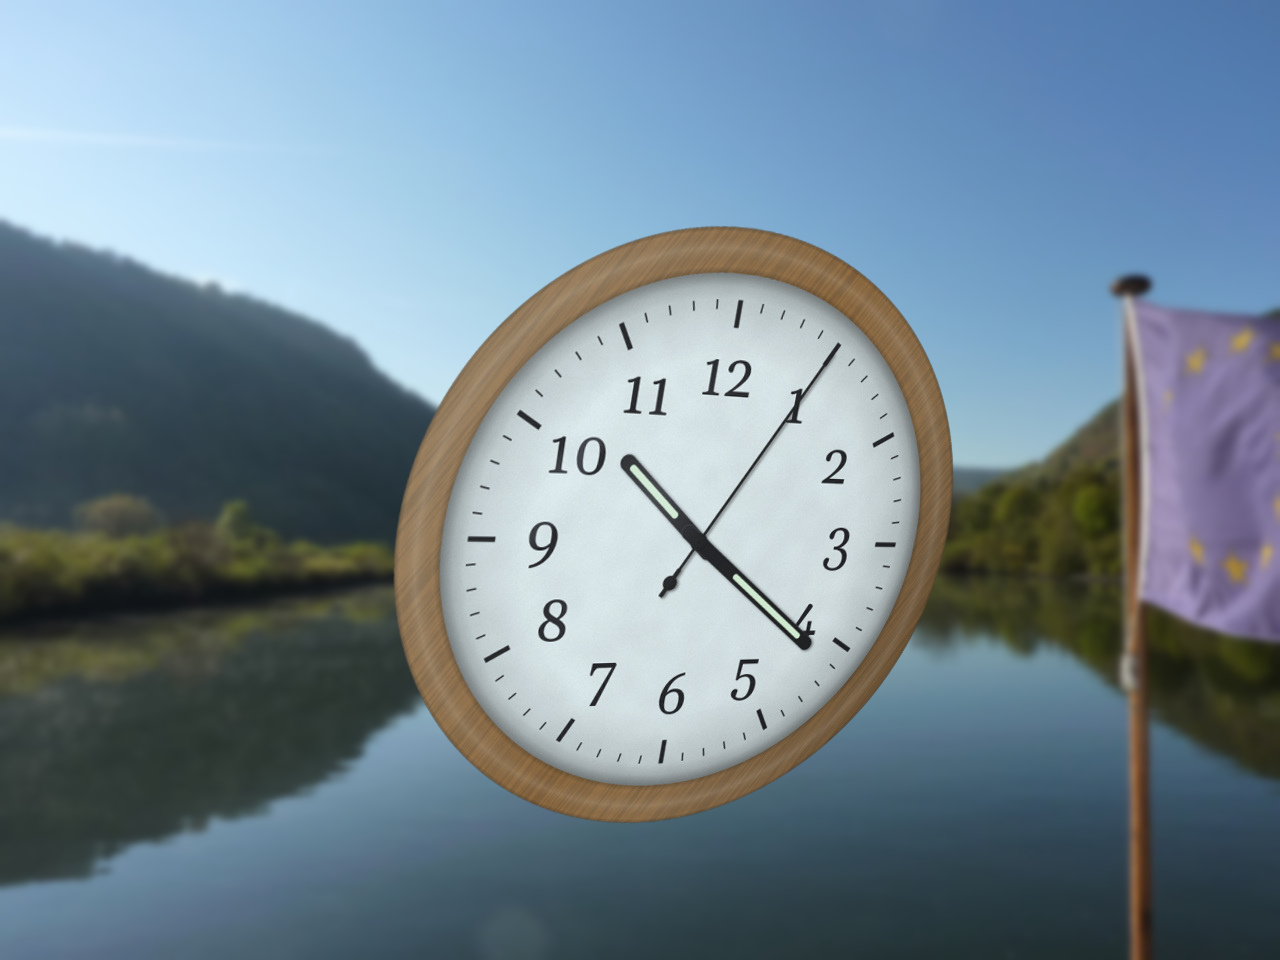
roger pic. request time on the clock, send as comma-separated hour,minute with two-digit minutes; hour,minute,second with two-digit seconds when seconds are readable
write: 10,21,05
